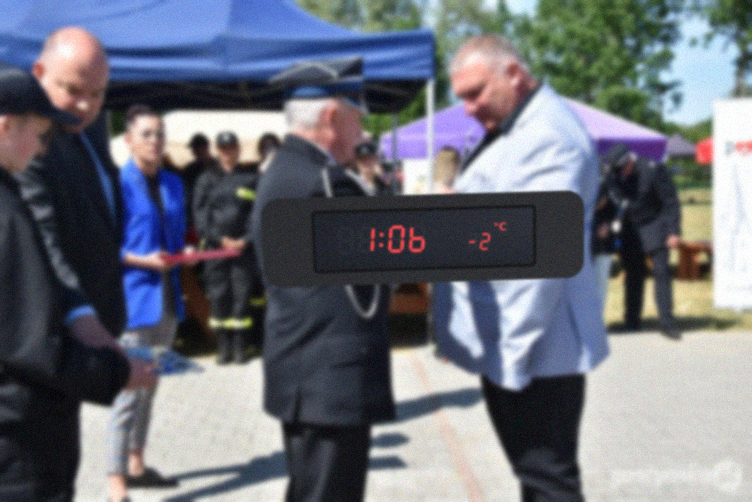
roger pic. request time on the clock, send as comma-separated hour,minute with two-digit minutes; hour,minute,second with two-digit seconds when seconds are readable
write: 1,06
